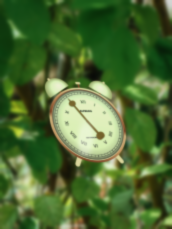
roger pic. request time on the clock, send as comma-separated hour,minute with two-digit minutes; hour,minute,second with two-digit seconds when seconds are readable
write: 4,55
